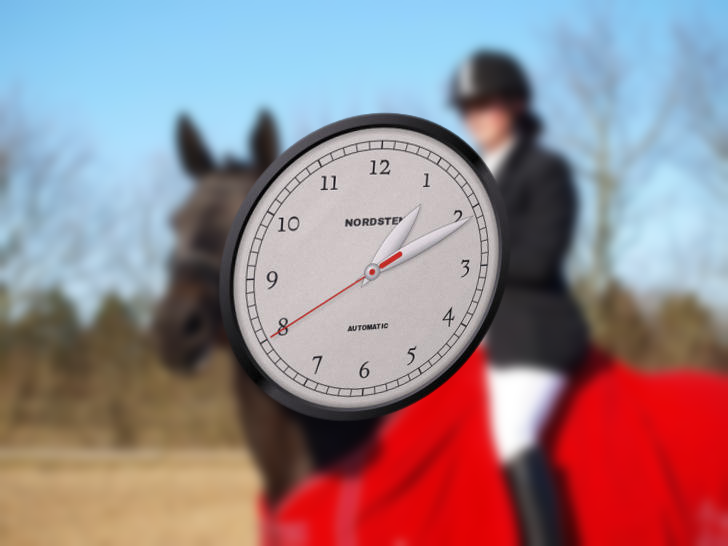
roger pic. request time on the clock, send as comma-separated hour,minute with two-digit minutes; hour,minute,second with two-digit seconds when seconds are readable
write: 1,10,40
